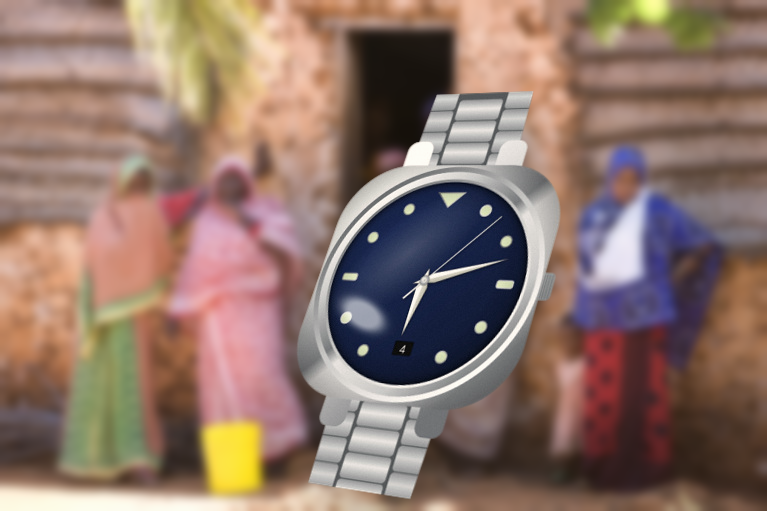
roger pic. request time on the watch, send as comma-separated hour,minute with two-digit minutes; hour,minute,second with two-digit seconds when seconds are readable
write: 6,12,07
